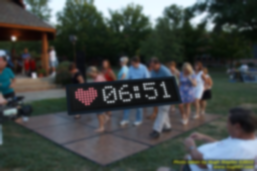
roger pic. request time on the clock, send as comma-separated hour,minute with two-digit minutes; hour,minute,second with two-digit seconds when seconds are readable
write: 6,51
